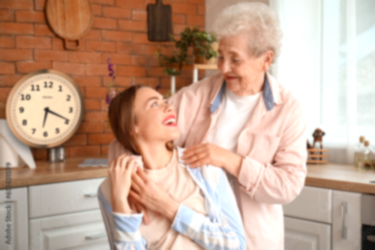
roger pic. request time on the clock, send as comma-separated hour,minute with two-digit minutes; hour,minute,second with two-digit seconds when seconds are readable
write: 6,19
